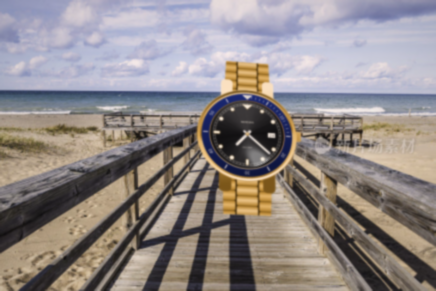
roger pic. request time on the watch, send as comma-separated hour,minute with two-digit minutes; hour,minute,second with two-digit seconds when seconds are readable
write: 7,22
